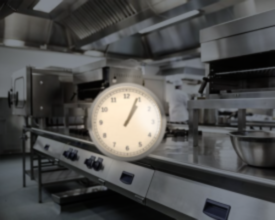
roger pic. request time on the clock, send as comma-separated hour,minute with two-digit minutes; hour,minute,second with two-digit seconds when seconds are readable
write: 1,04
